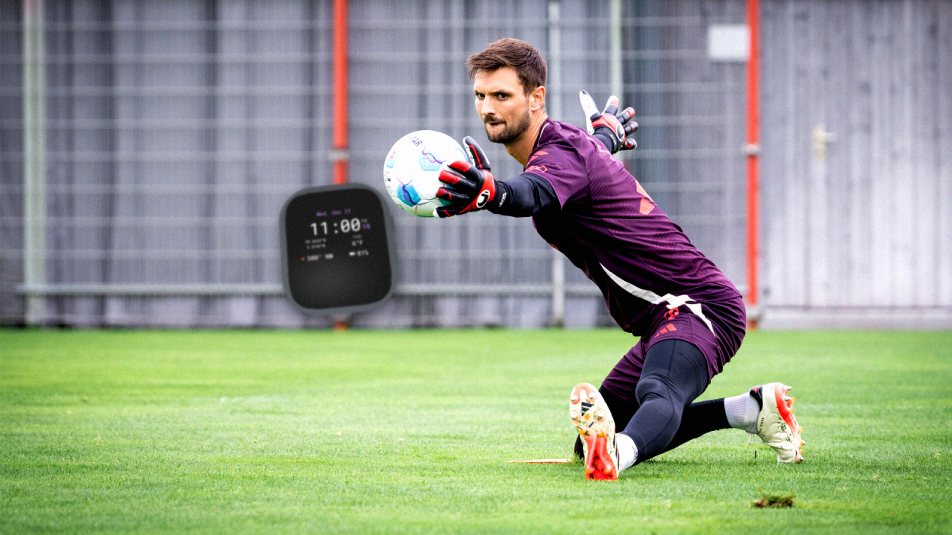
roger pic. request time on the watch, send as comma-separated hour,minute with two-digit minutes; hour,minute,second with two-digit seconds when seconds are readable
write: 11,00
